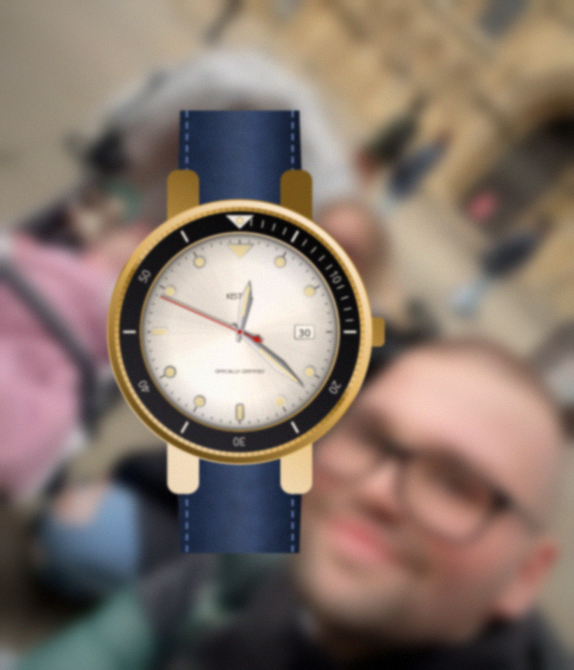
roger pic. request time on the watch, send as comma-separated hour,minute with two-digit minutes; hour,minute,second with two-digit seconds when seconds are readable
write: 12,21,49
